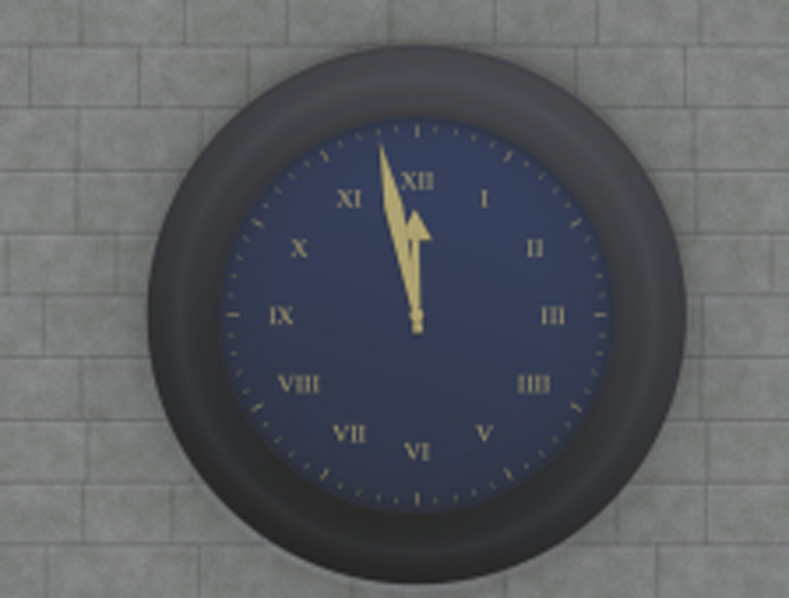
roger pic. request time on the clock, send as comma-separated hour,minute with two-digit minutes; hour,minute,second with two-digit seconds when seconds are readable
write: 11,58
